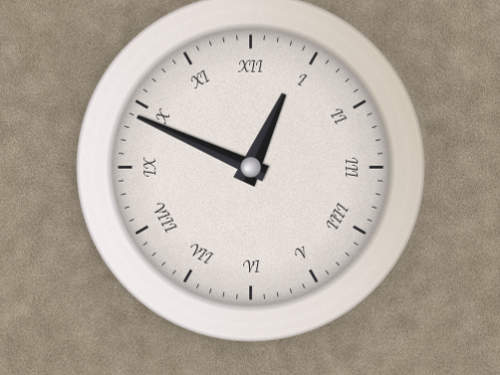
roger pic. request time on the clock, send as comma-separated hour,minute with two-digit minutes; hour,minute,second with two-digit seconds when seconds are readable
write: 12,49
